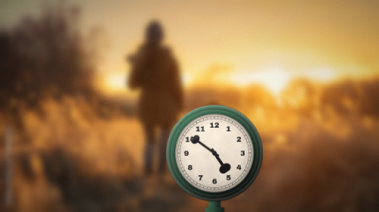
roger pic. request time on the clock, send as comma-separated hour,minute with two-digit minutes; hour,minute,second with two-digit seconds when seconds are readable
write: 4,51
